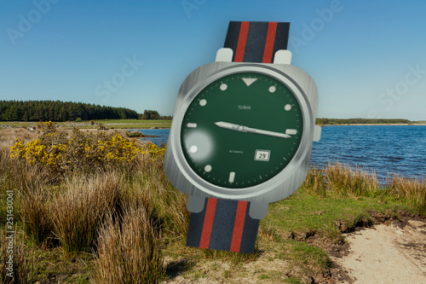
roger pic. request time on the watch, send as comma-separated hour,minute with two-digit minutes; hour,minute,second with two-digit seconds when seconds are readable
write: 9,16
